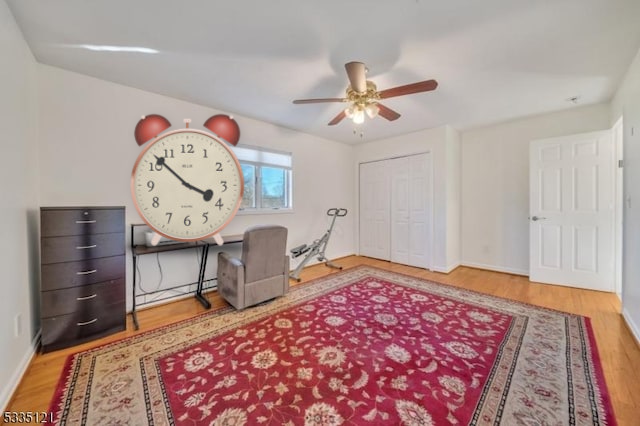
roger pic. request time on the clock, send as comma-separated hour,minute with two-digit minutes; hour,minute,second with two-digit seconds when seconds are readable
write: 3,52
